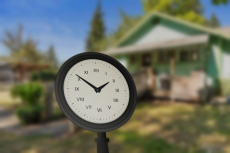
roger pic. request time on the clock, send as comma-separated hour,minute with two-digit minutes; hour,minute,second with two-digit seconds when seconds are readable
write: 1,51
